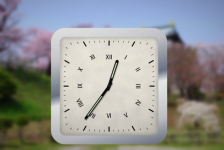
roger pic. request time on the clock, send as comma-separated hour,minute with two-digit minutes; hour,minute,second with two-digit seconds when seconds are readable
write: 12,36
